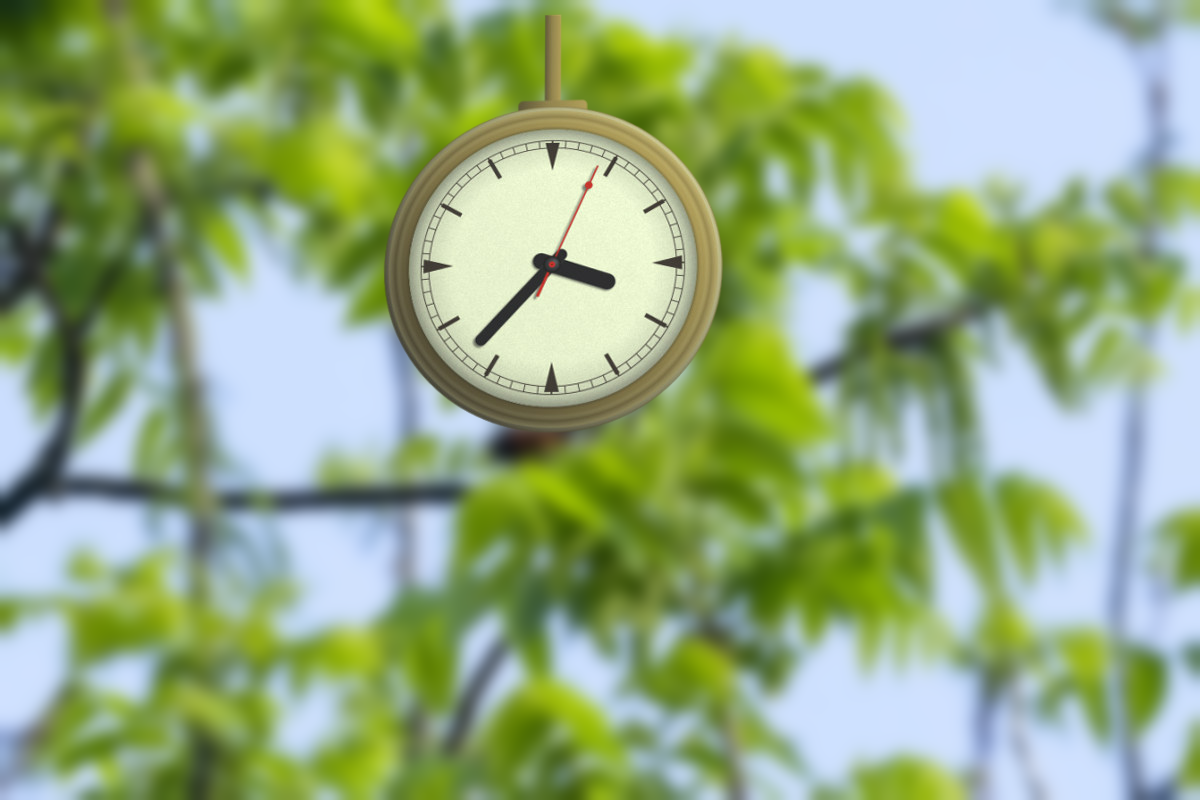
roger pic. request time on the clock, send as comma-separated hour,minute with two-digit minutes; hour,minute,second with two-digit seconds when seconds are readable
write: 3,37,04
